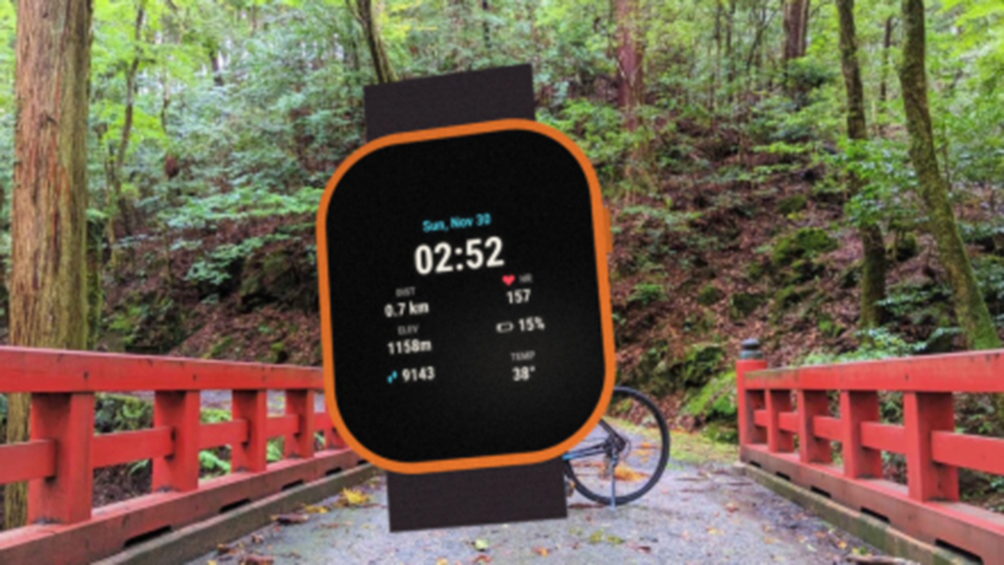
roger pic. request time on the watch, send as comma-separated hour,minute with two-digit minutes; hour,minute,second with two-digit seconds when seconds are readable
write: 2,52
